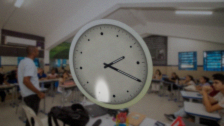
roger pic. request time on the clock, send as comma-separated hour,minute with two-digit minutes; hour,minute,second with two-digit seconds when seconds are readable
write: 2,20
